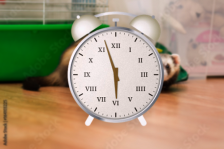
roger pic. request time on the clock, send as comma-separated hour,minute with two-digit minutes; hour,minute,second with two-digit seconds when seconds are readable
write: 5,57
